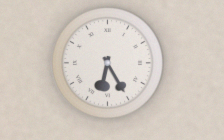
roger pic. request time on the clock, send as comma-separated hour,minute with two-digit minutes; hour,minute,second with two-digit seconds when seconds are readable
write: 6,25
